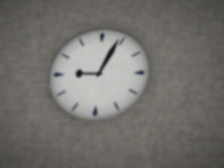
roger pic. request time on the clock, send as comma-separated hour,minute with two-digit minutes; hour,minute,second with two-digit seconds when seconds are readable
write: 9,04
